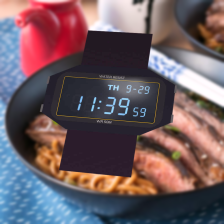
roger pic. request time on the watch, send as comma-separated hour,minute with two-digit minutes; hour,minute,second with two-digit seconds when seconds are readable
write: 11,39,59
